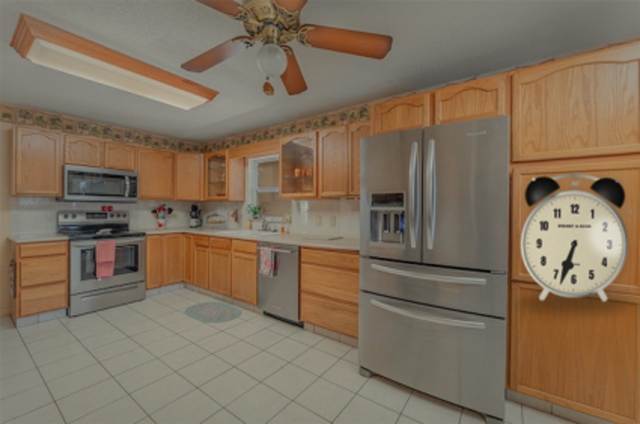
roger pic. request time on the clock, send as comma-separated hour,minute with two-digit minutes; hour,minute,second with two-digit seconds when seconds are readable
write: 6,33
